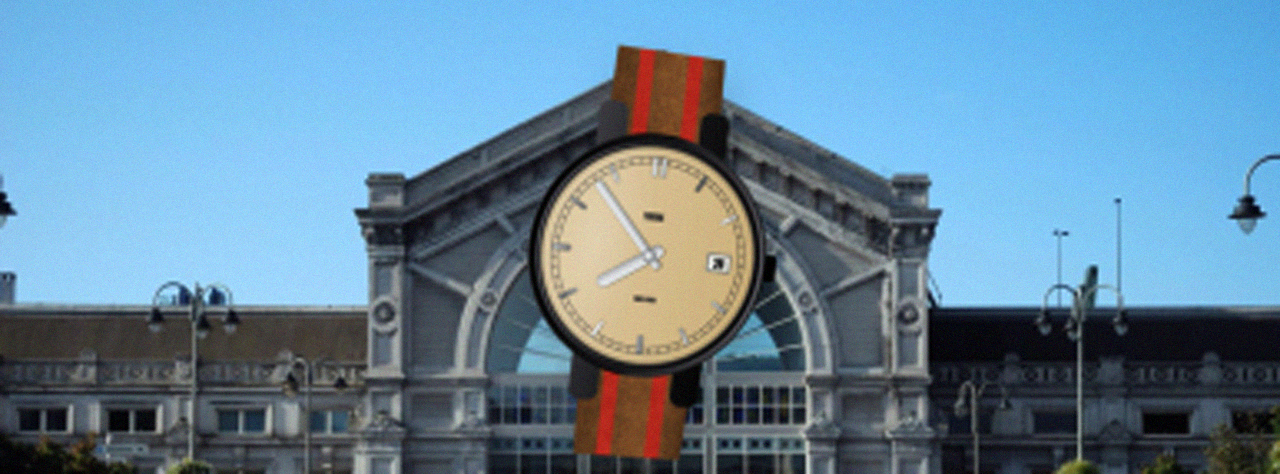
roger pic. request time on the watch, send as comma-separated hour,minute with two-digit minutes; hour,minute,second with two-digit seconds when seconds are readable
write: 7,53
